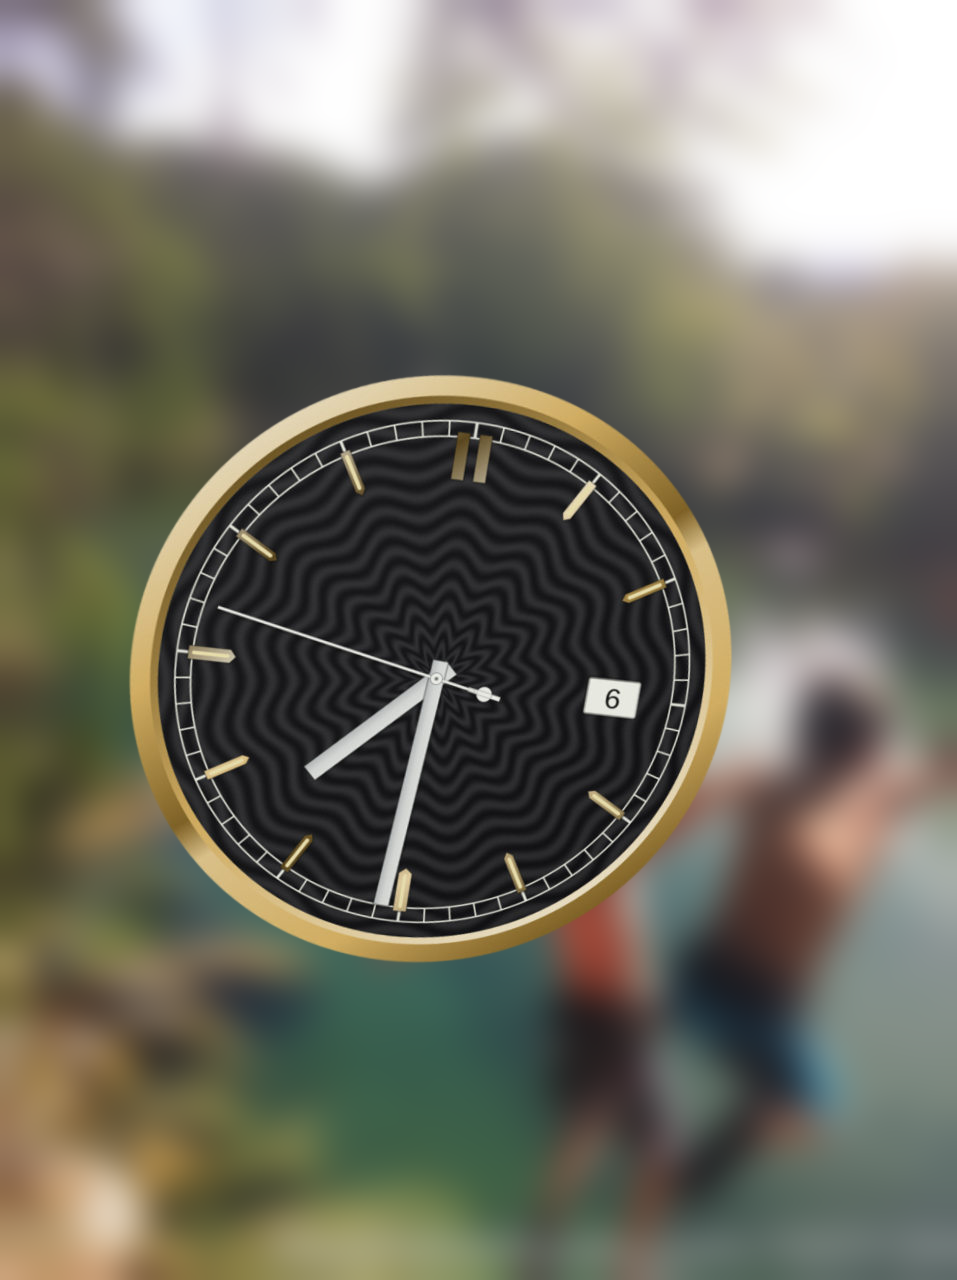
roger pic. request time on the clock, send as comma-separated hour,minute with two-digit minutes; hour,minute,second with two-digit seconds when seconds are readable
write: 7,30,47
